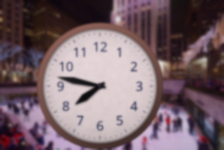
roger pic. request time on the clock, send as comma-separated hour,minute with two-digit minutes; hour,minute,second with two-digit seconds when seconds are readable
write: 7,47
